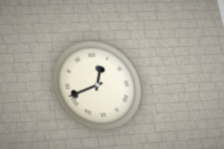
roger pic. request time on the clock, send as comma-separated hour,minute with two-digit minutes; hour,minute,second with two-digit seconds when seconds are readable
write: 12,42
